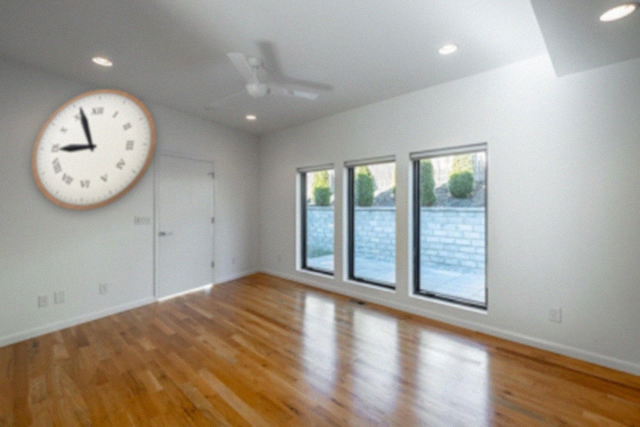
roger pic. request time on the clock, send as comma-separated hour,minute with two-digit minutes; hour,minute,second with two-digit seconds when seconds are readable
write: 8,56
